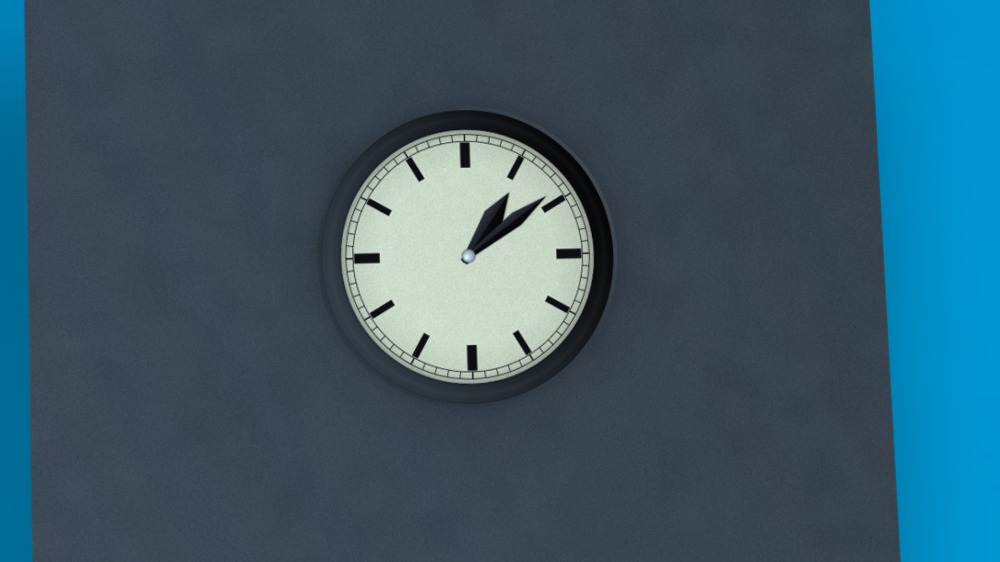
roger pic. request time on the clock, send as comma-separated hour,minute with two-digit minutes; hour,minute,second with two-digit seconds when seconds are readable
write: 1,09
